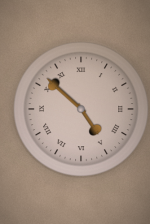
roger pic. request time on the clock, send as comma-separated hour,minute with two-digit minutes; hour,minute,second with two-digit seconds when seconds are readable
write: 4,52
